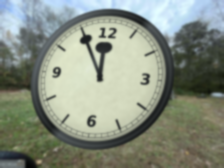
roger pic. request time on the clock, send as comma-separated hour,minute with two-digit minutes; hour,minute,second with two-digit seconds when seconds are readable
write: 11,55
